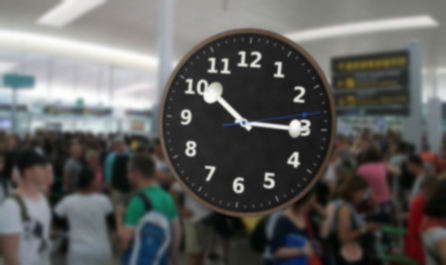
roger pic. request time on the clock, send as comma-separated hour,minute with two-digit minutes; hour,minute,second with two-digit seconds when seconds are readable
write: 10,15,13
